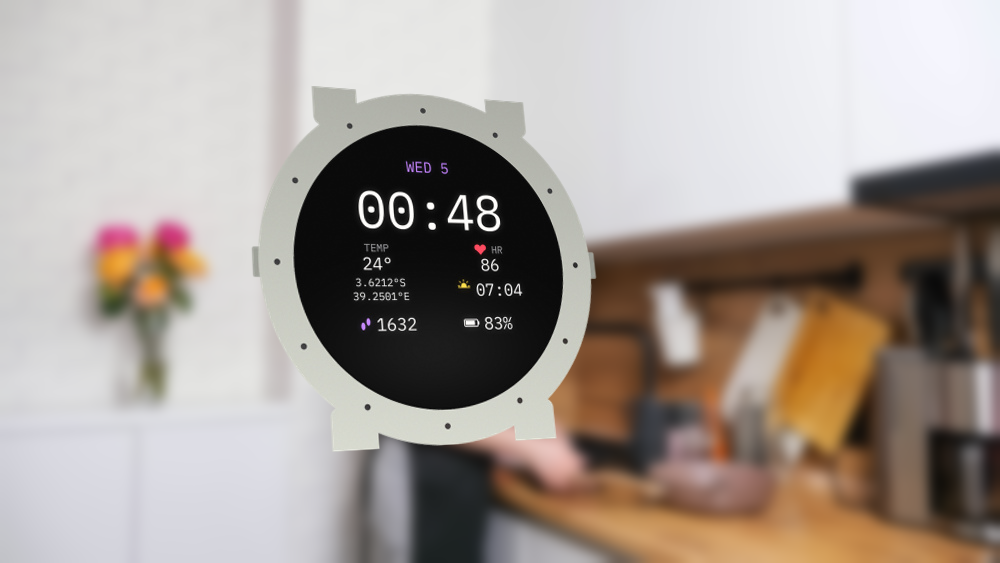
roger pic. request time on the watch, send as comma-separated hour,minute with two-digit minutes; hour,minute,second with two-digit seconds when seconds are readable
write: 0,48
